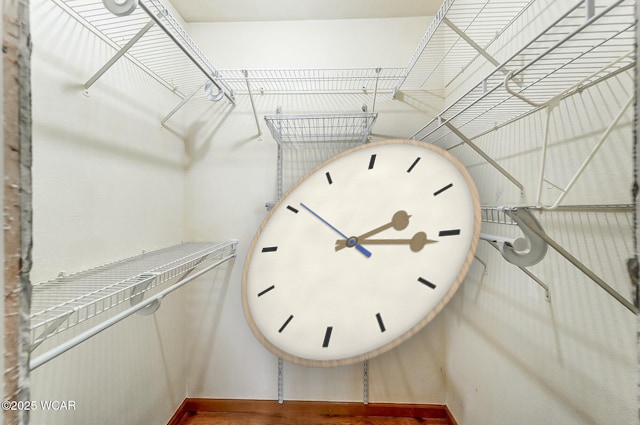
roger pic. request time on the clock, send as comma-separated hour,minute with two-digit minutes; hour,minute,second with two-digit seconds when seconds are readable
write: 2,15,51
